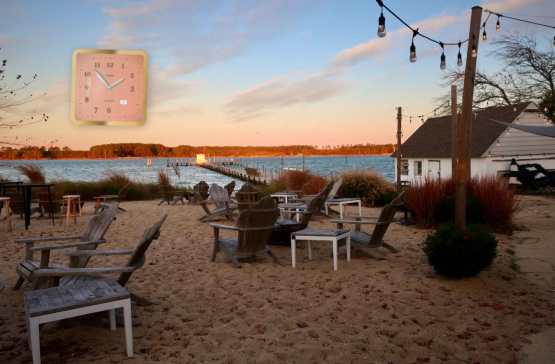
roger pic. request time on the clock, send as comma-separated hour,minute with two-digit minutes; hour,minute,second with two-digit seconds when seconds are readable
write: 1,53
